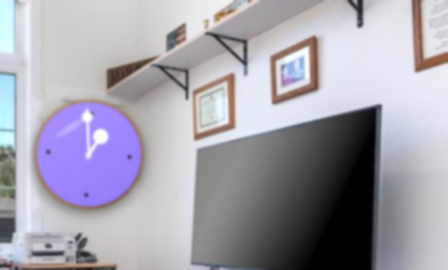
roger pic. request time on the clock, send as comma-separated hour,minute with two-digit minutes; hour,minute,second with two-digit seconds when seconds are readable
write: 12,59
